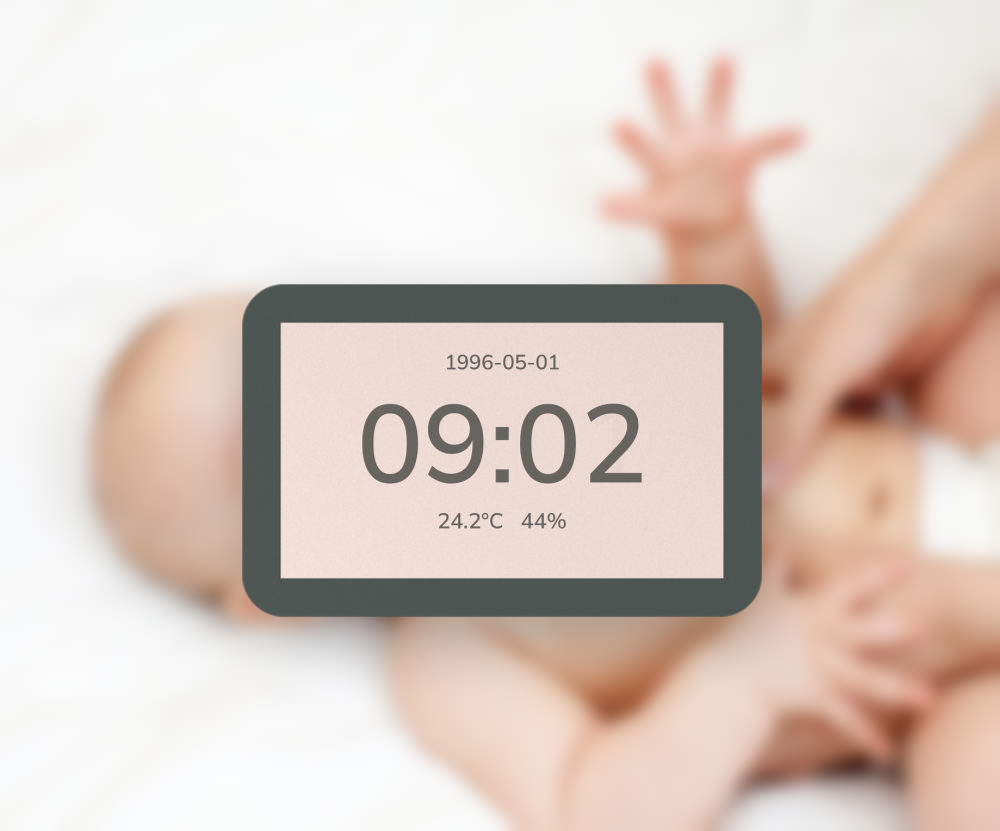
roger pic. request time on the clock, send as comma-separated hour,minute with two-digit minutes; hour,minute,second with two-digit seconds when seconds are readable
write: 9,02
